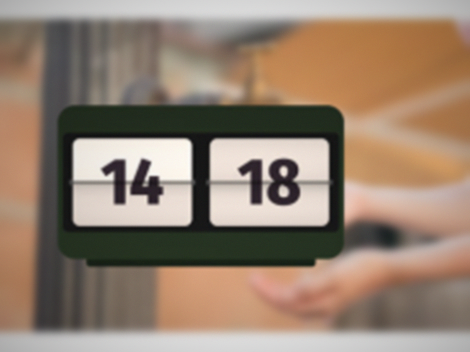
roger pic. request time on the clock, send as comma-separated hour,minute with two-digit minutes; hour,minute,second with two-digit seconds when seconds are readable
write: 14,18
